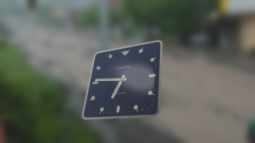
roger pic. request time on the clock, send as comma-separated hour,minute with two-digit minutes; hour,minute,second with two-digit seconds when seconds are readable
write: 6,46
